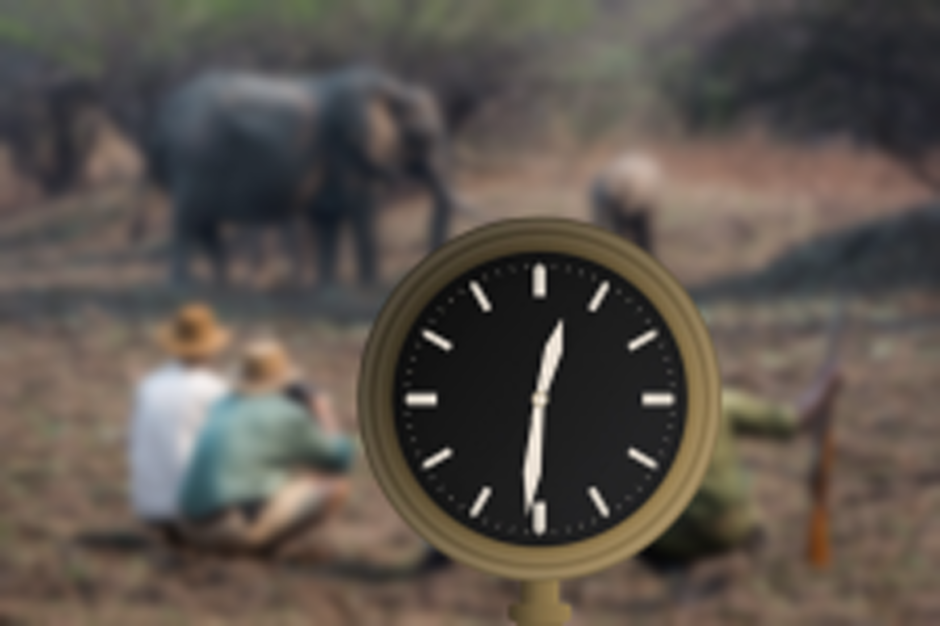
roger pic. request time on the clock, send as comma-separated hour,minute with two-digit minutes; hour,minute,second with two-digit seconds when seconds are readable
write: 12,31
